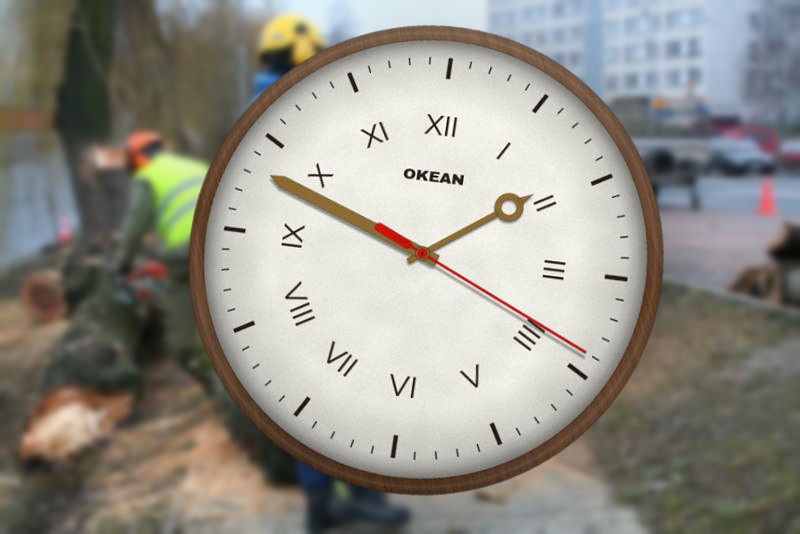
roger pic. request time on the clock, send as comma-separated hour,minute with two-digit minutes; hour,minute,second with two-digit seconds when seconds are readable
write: 1,48,19
